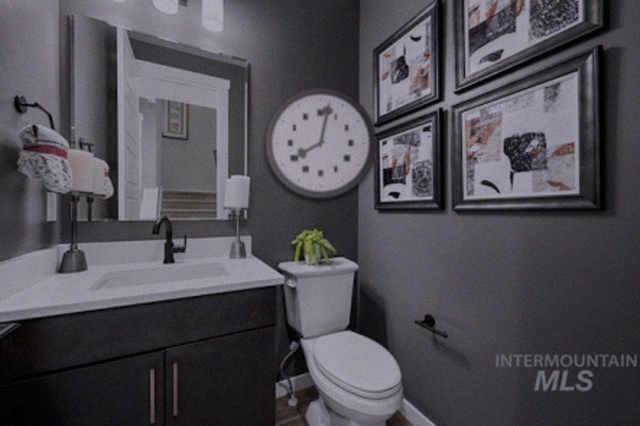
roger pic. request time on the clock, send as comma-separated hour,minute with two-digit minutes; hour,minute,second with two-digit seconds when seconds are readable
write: 8,02
